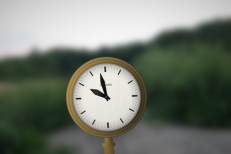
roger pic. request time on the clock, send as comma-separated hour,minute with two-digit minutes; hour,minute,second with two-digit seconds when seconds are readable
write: 9,58
